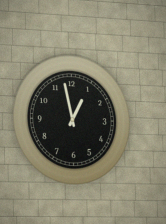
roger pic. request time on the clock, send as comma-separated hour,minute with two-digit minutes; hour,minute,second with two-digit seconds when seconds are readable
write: 12,58
